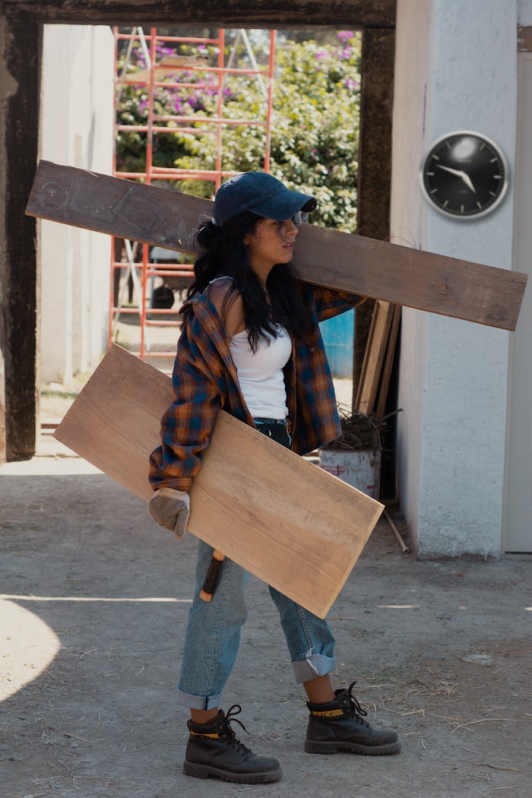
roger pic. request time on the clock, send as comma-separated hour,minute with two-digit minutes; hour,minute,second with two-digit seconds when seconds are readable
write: 4,48
